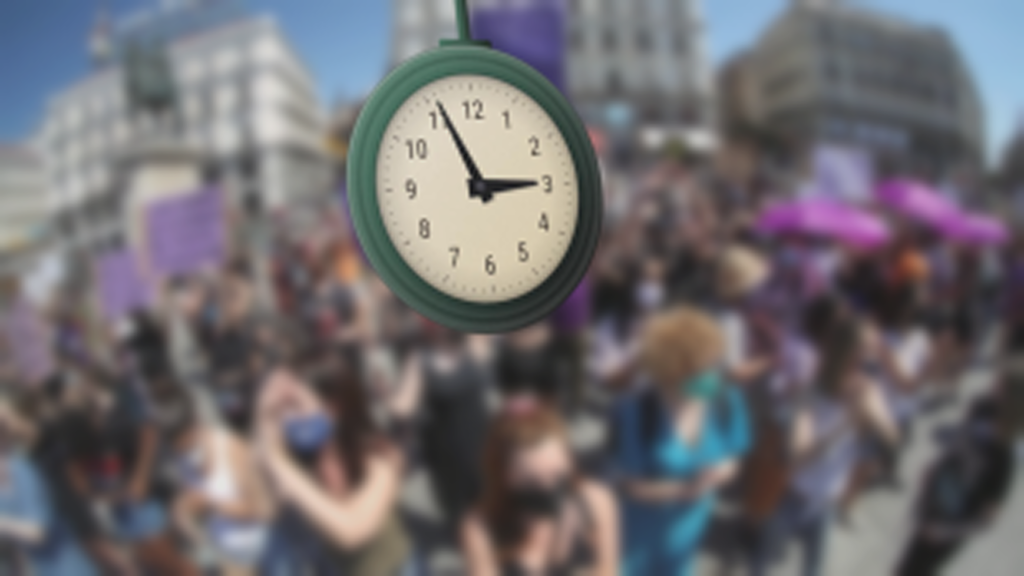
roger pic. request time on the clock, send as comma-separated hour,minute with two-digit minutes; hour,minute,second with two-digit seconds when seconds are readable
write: 2,56
